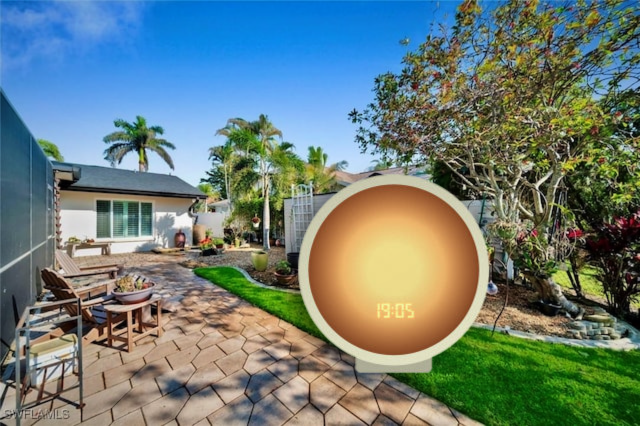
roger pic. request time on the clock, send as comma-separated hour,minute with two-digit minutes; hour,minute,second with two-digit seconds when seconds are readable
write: 19,05
